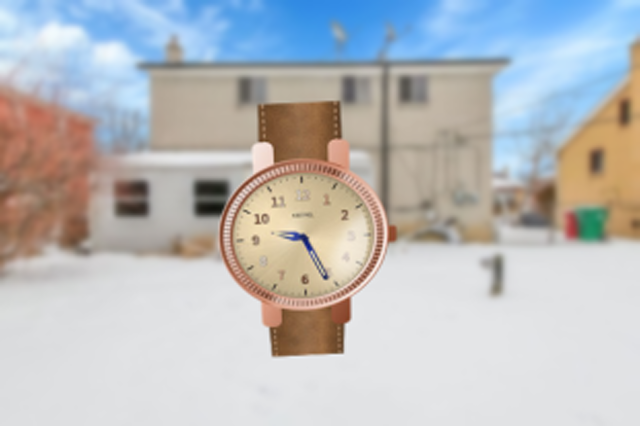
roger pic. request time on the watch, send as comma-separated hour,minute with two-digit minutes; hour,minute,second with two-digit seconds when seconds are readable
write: 9,26
